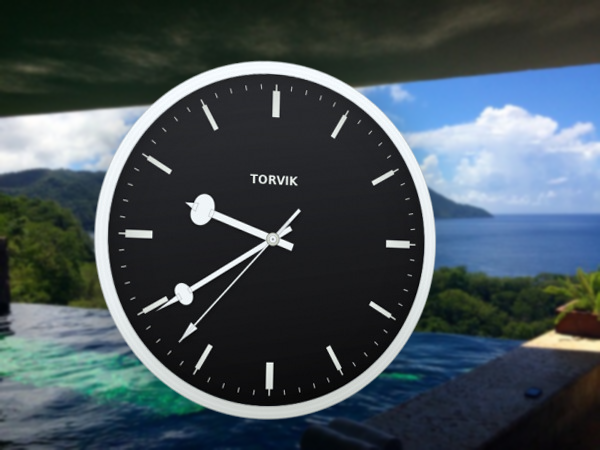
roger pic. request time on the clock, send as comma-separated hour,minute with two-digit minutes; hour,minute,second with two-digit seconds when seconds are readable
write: 9,39,37
